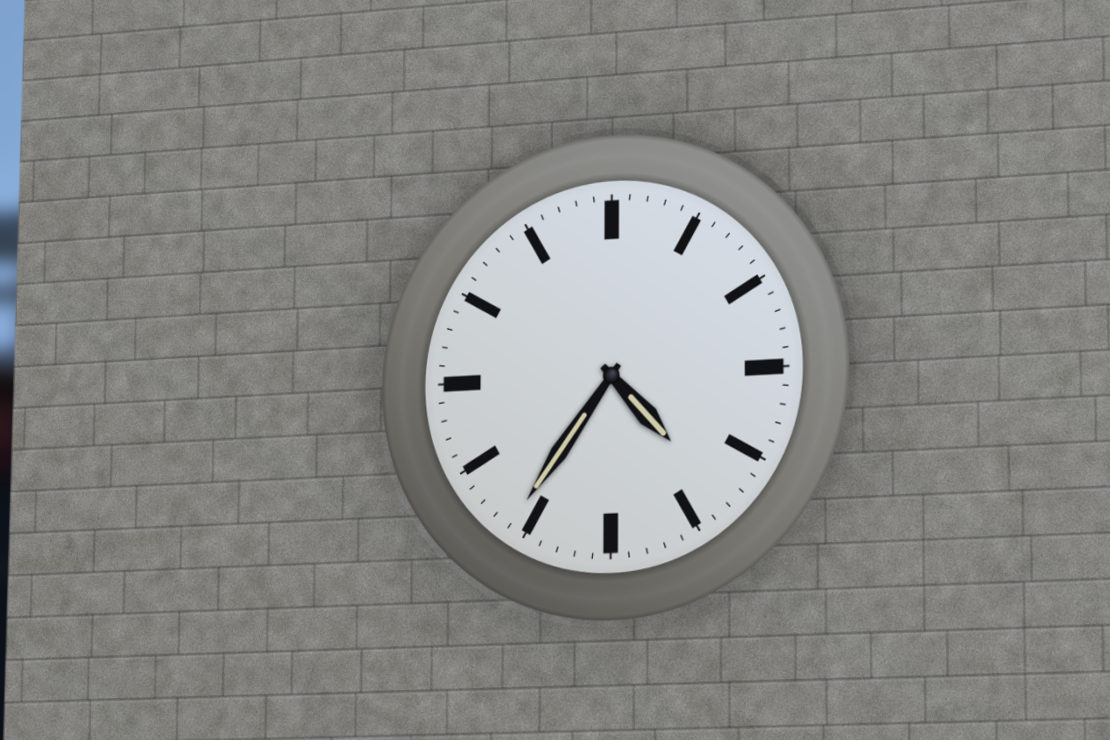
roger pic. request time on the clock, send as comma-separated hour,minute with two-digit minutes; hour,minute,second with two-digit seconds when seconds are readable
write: 4,36
